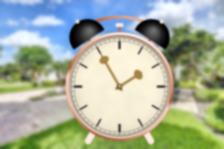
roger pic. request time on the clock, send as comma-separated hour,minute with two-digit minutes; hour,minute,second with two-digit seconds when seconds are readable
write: 1,55
